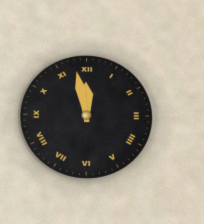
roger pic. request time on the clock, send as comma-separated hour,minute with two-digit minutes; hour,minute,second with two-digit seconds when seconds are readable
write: 11,58
